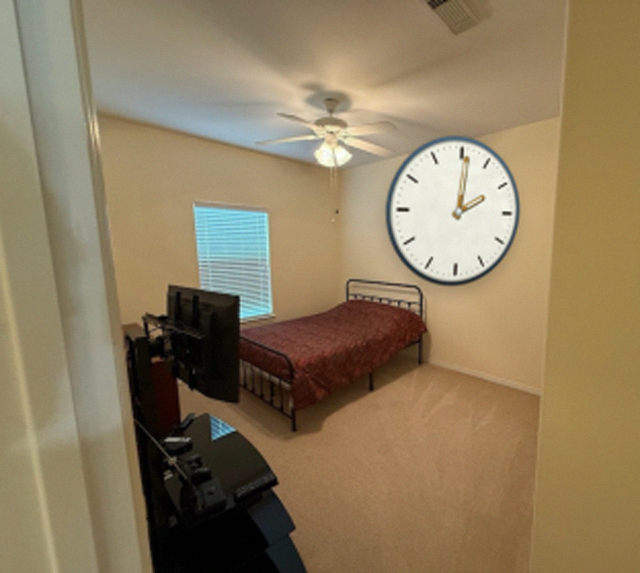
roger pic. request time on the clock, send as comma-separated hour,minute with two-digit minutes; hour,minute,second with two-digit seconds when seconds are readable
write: 2,01
